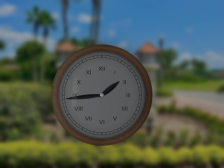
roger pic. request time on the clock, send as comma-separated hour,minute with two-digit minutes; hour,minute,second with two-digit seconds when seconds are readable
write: 1,44
